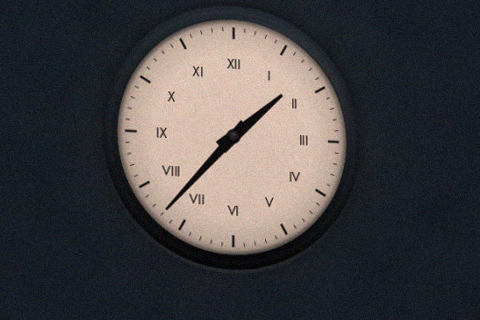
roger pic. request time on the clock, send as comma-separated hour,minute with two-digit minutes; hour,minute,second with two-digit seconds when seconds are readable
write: 1,37
